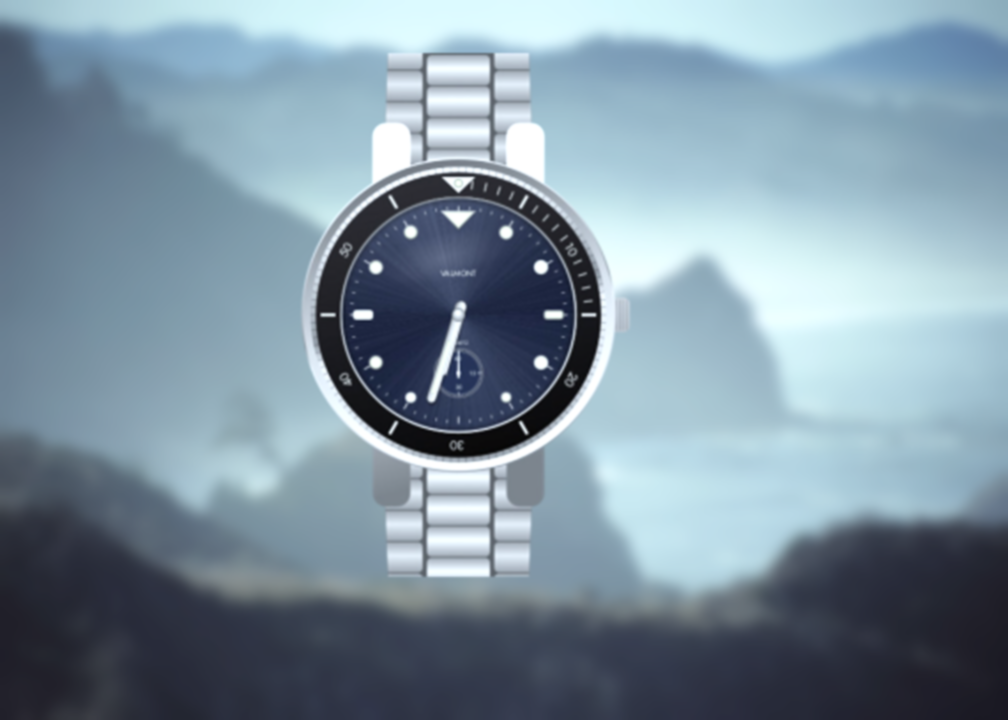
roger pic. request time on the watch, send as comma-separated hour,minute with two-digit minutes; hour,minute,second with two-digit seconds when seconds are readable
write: 6,33
